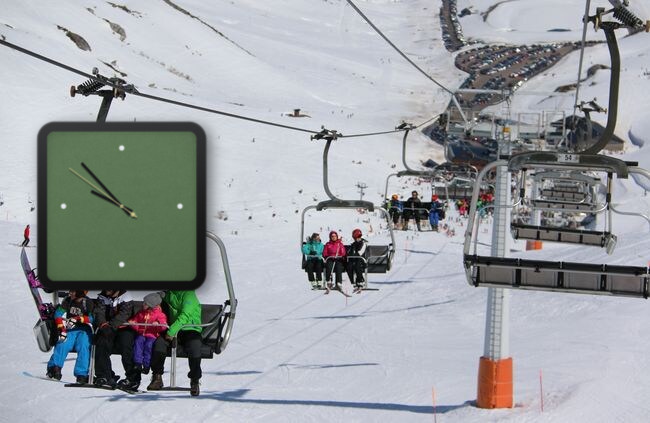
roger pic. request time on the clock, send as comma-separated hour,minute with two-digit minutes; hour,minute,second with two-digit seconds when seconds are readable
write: 9,52,51
